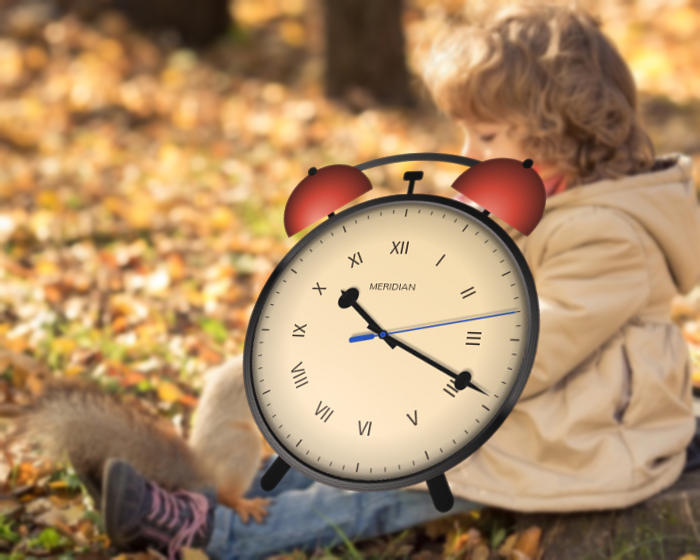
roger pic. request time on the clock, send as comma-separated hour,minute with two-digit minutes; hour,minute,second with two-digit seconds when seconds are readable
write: 10,19,13
